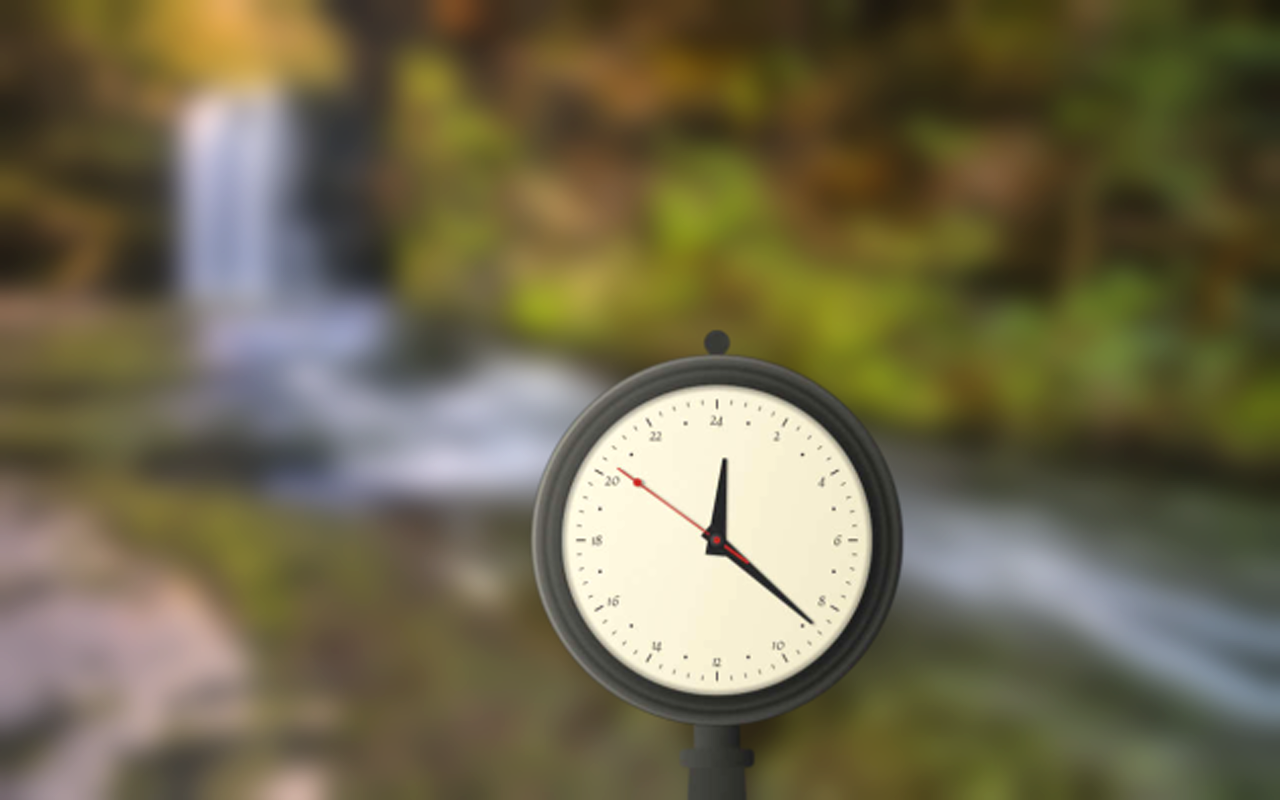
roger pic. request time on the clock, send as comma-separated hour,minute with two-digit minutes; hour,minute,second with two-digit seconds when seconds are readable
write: 0,21,51
